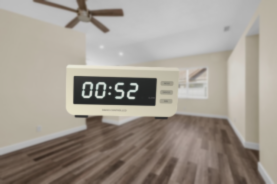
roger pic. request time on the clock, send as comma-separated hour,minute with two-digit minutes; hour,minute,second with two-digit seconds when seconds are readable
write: 0,52
